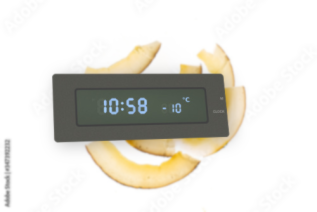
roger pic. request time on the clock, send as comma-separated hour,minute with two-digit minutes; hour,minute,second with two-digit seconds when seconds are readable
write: 10,58
